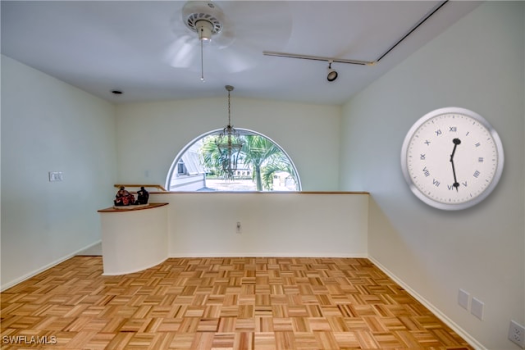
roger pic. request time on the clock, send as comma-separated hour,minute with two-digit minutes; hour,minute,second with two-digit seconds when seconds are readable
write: 12,28
